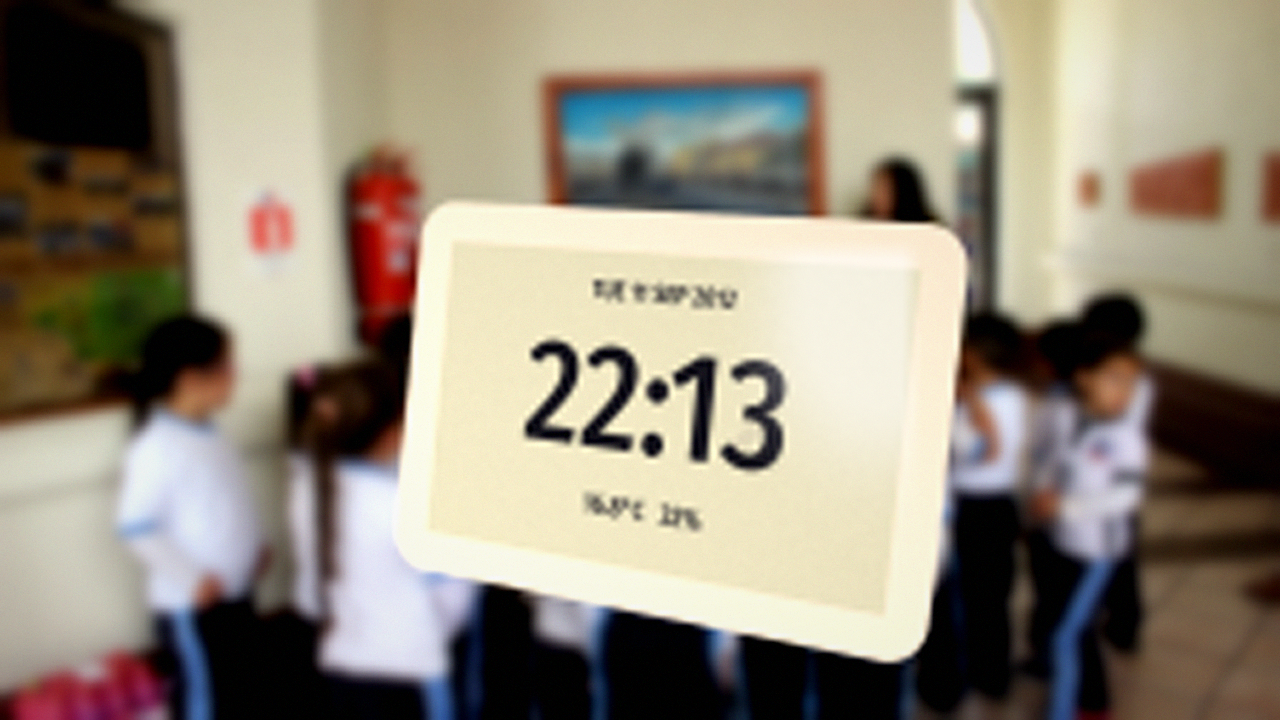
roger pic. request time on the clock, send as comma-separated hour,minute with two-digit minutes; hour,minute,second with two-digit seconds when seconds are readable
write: 22,13
